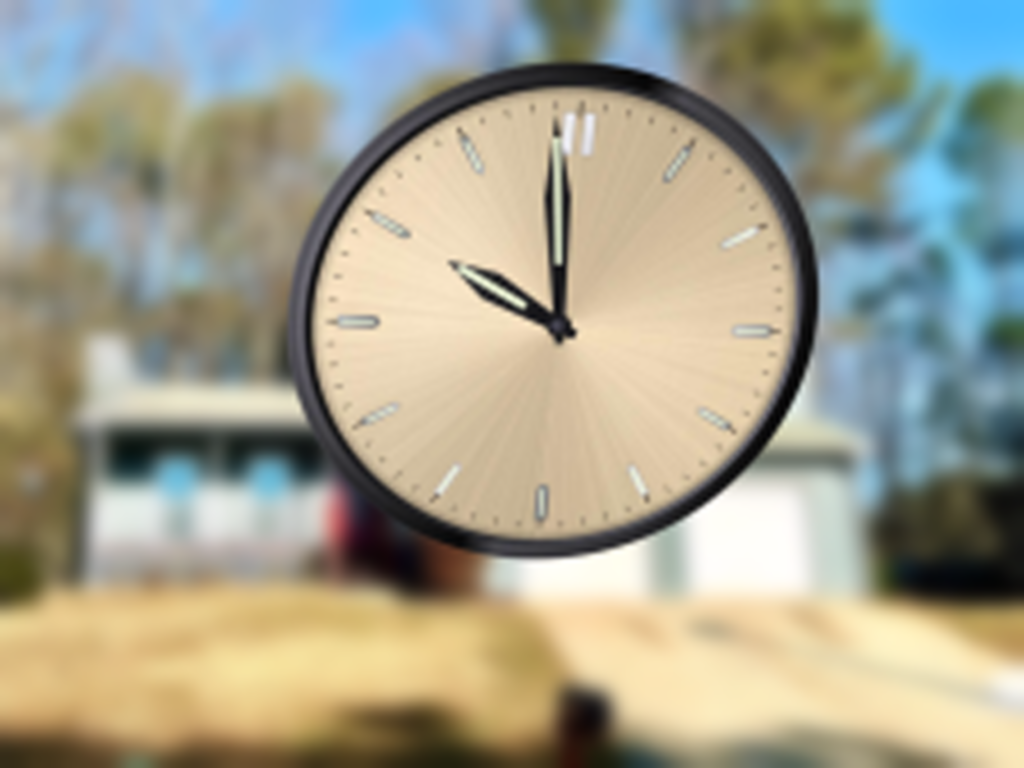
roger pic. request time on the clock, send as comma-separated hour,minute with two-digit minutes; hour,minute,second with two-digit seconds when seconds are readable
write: 9,59
